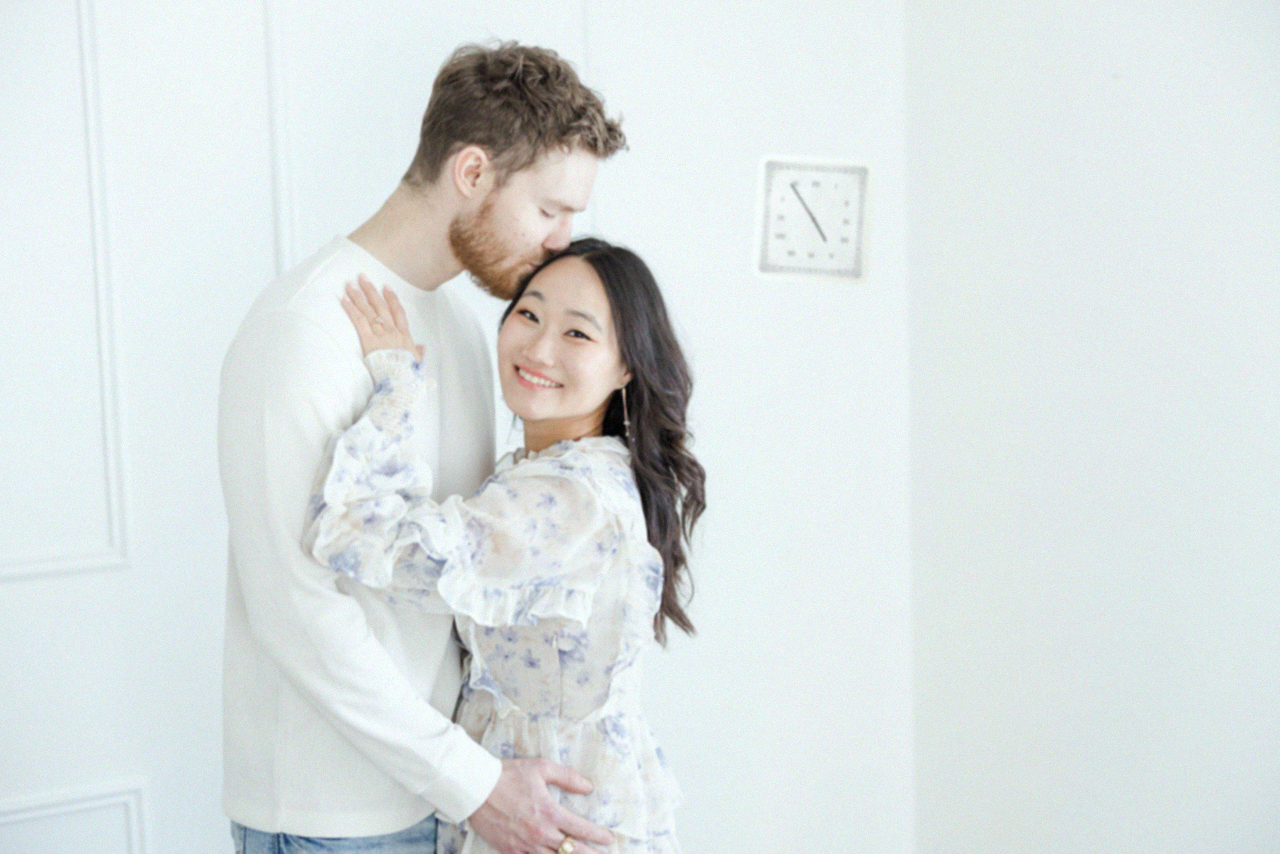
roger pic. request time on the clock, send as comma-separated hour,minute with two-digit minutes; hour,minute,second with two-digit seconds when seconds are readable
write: 4,54
